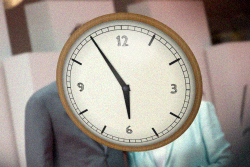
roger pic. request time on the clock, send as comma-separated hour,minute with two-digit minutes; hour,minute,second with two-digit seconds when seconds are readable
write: 5,55
